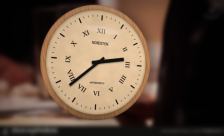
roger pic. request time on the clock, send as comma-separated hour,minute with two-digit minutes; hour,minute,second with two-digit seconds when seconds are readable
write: 2,38
